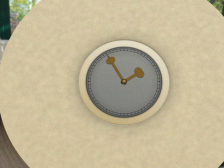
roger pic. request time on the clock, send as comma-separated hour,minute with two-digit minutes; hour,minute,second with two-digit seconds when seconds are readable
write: 1,55
